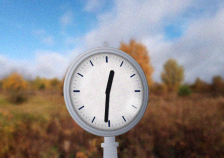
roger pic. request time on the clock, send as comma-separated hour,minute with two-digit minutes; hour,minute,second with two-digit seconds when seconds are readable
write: 12,31
